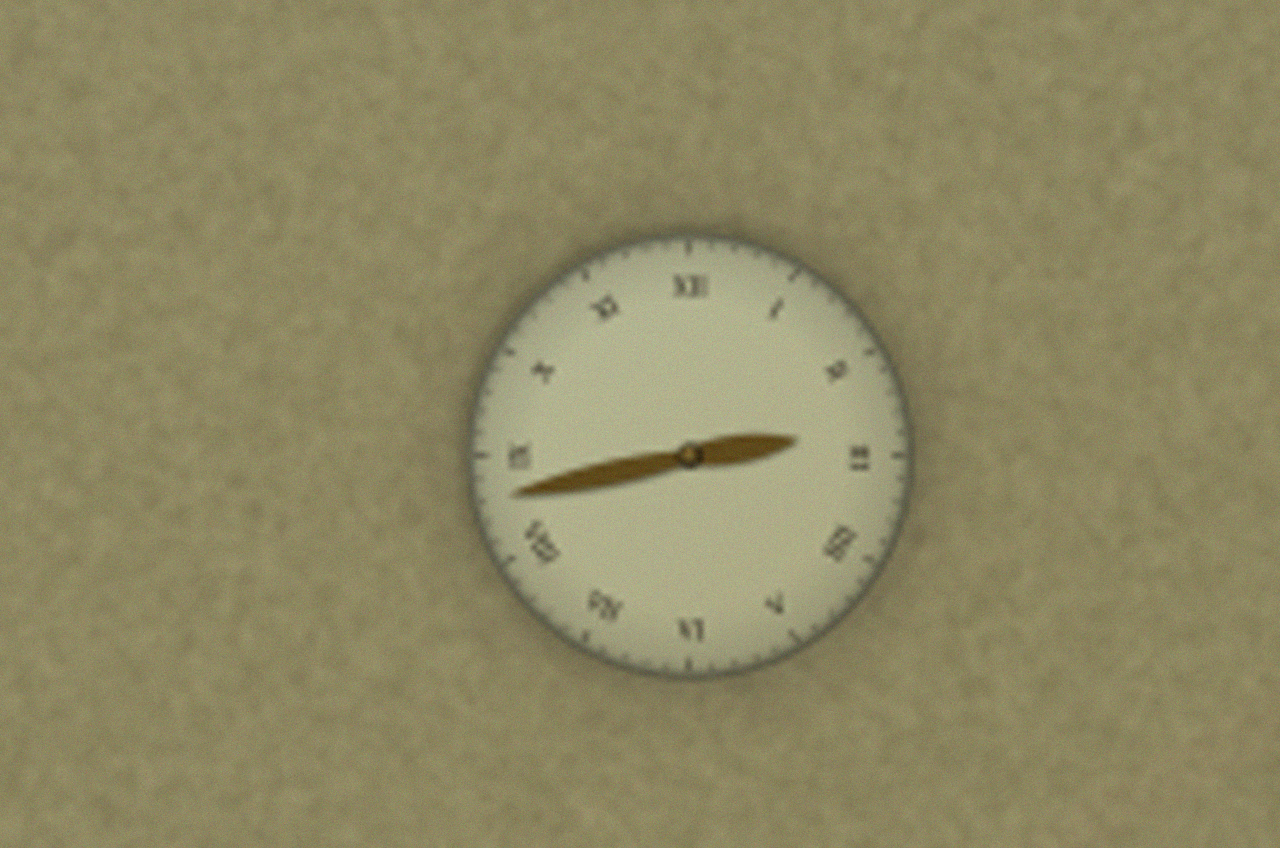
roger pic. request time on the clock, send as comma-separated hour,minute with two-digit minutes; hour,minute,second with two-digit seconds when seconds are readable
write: 2,43
